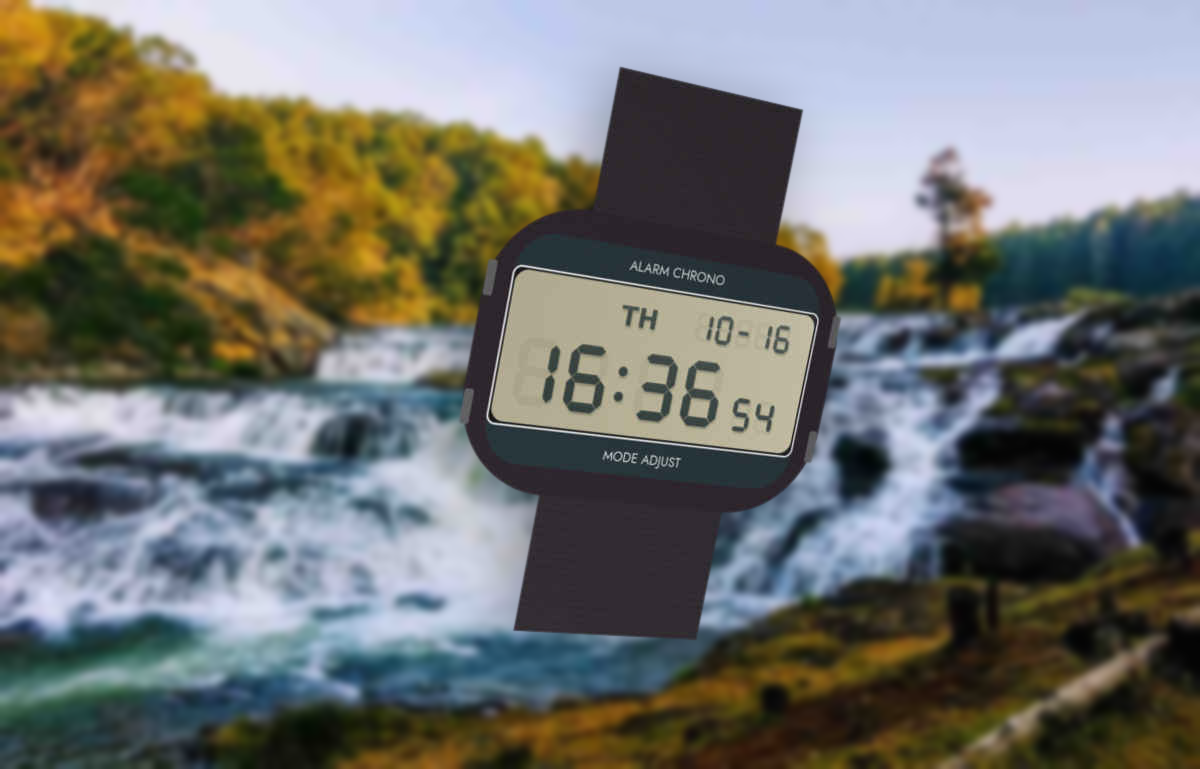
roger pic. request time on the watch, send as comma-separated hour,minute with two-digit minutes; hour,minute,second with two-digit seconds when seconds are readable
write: 16,36,54
